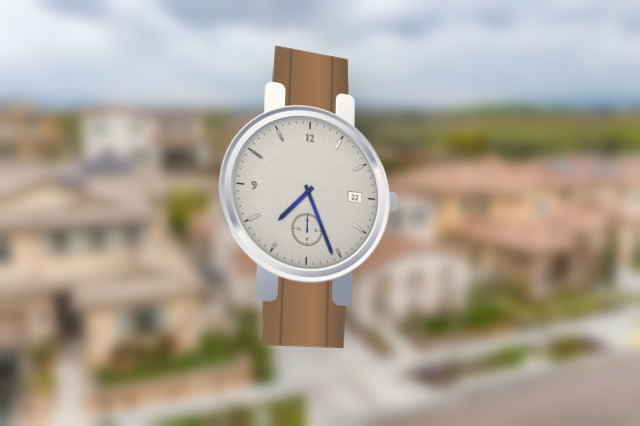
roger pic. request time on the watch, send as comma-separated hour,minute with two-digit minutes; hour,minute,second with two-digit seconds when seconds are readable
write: 7,26
